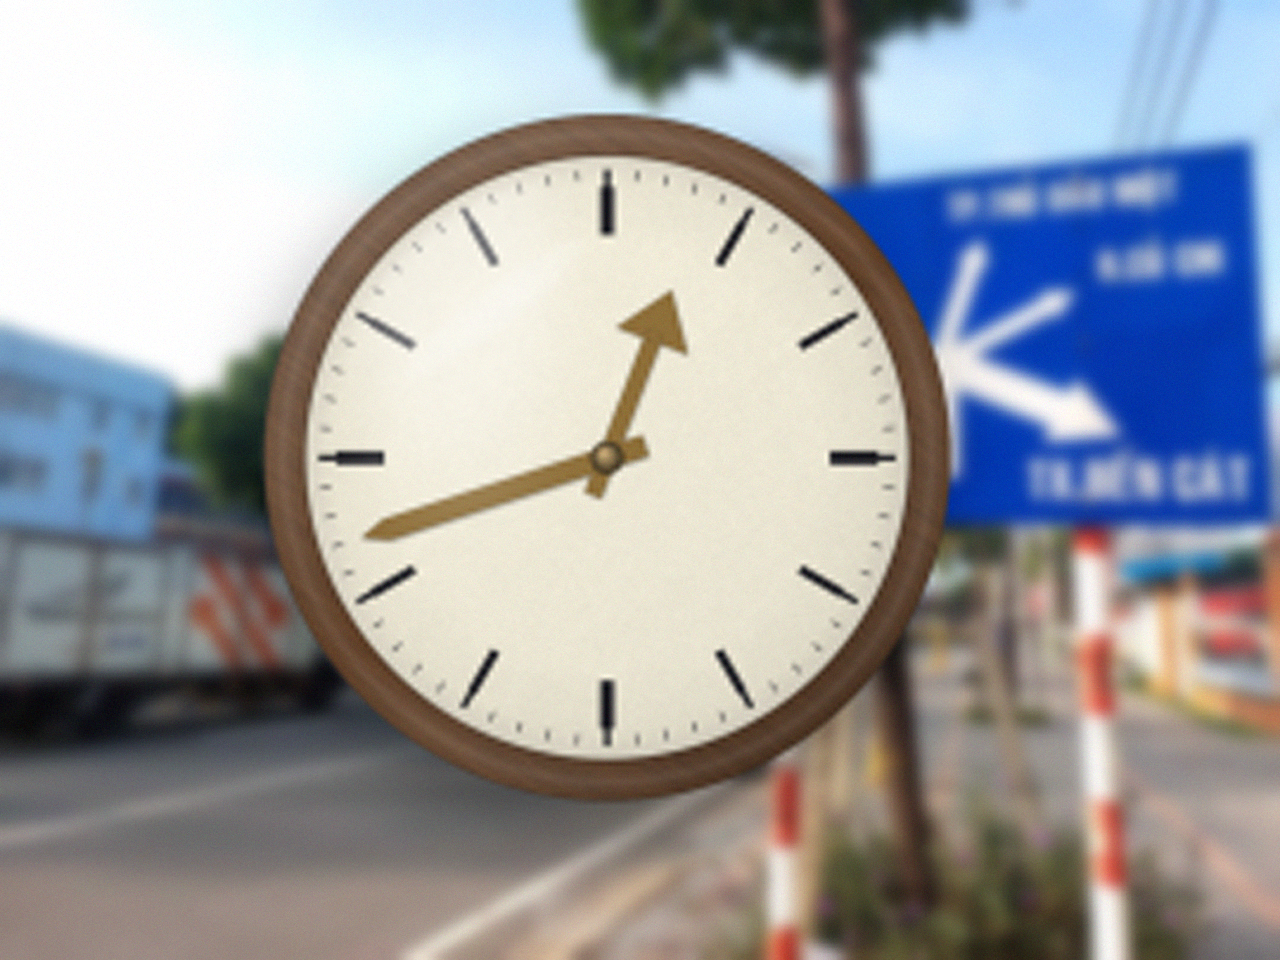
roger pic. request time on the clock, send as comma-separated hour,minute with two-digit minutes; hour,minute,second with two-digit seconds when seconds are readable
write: 12,42
